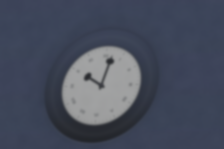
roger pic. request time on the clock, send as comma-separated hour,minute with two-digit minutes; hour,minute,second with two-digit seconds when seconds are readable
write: 10,02
